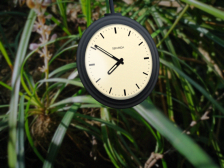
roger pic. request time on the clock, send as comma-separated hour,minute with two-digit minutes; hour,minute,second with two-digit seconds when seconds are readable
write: 7,51
